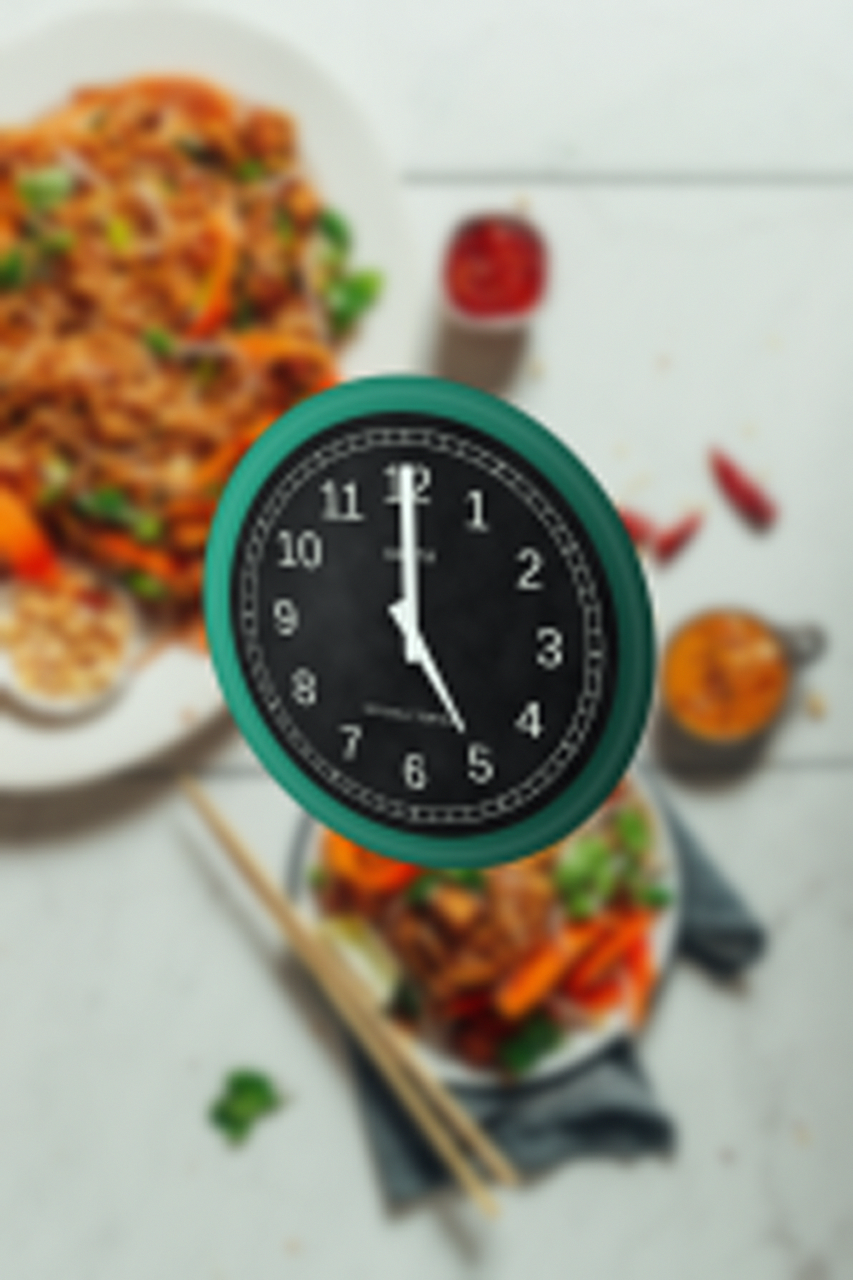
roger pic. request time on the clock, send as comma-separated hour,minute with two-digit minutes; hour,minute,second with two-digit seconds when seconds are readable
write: 5,00
